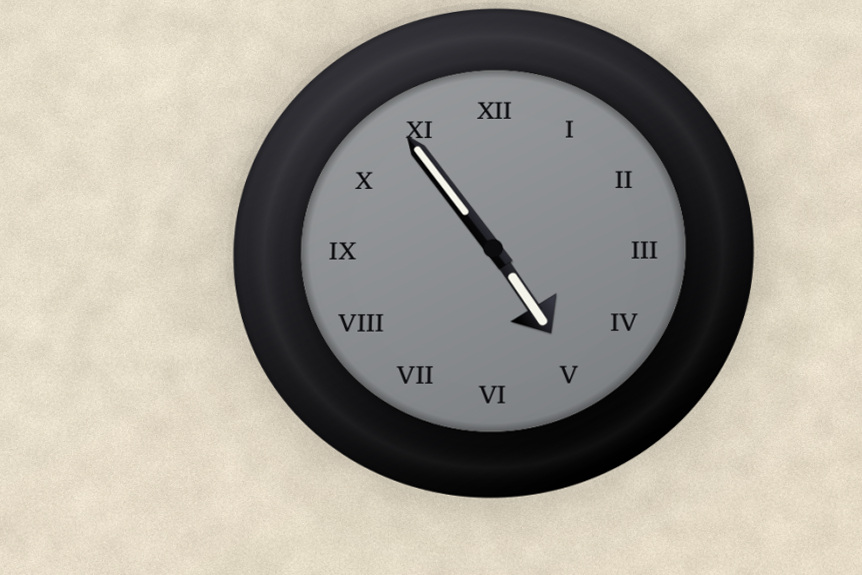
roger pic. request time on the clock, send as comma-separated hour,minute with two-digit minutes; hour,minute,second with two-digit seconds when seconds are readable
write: 4,54
